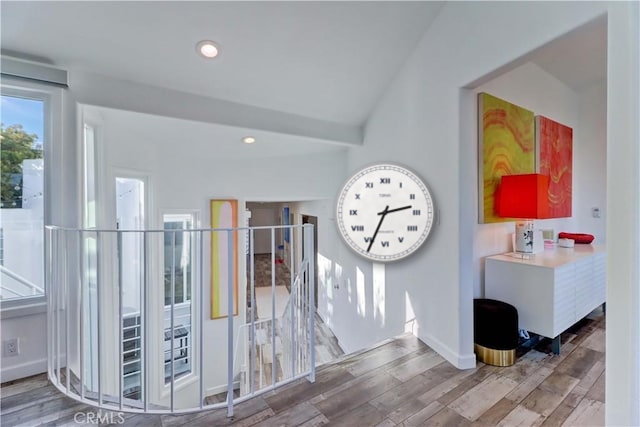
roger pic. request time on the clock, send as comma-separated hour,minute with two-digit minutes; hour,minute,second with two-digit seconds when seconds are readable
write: 2,34
